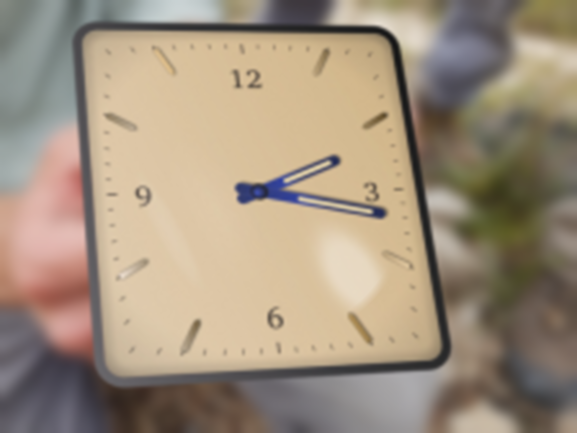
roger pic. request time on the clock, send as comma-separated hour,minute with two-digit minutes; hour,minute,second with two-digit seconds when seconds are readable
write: 2,17
